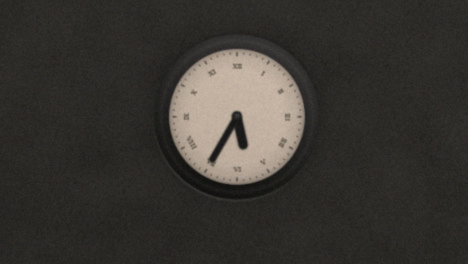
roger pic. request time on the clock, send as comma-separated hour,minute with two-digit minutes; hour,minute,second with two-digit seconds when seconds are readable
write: 5,35
